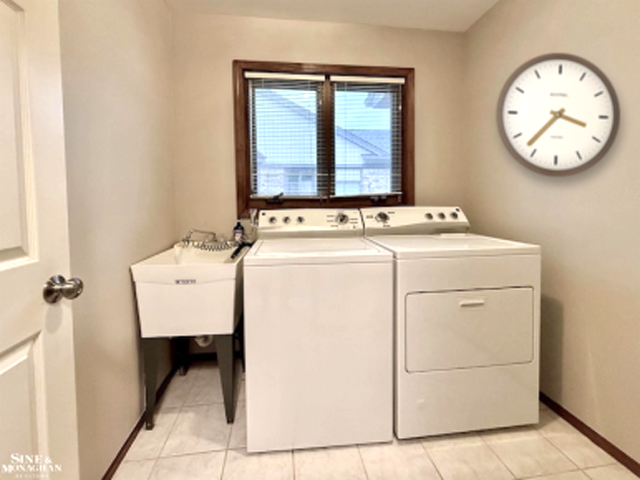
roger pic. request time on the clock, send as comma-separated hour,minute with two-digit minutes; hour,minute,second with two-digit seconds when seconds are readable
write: 3,37
